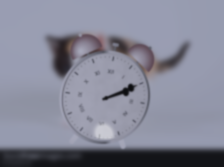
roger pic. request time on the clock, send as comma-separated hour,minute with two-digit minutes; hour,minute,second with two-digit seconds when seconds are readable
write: 2,10
